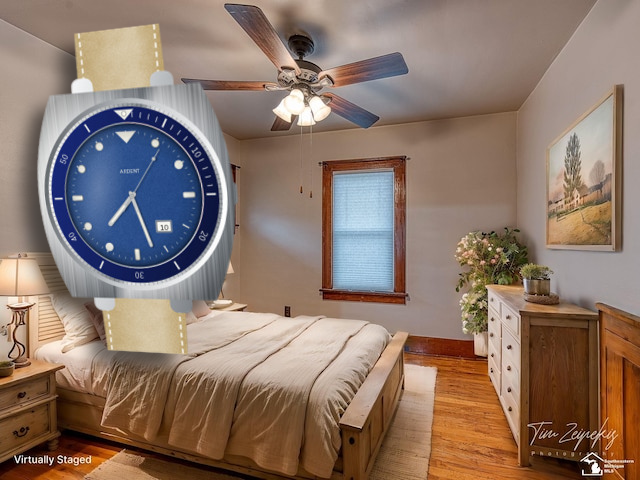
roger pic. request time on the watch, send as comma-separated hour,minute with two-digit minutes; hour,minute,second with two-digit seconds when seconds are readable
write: 7,27,06
